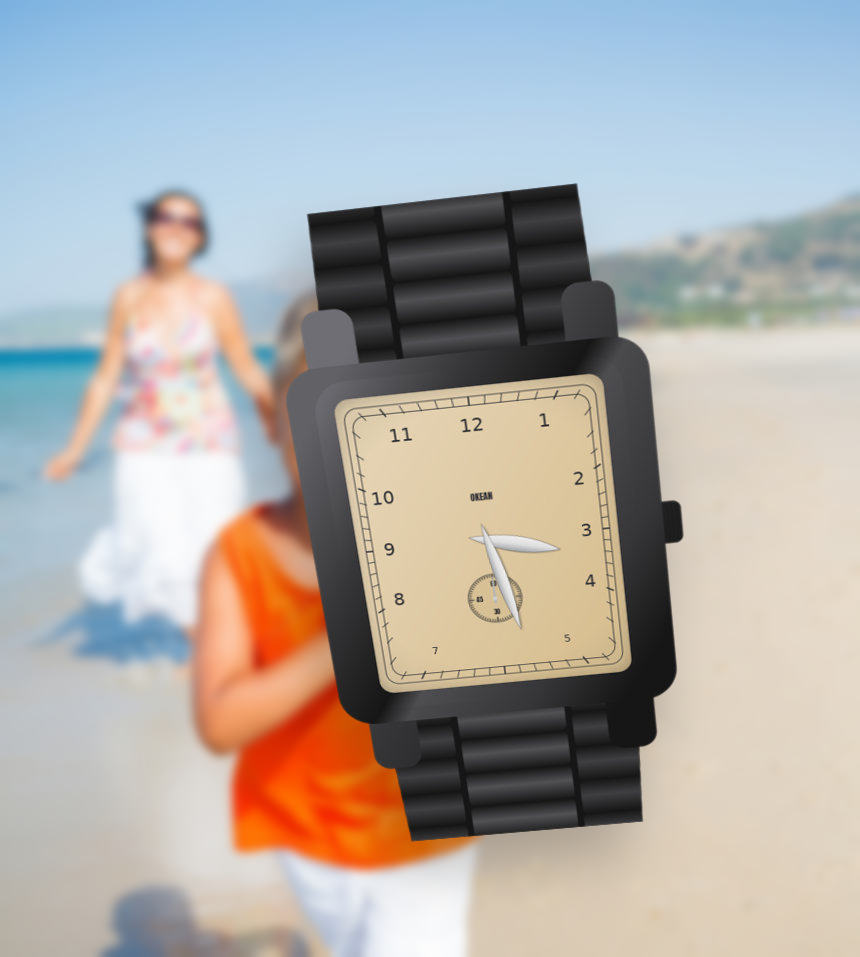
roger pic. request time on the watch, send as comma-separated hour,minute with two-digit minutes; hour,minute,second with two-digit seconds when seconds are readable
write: 3,28
